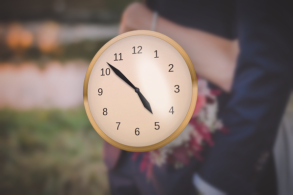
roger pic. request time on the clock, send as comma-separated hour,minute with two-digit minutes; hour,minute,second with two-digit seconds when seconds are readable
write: 4,52
